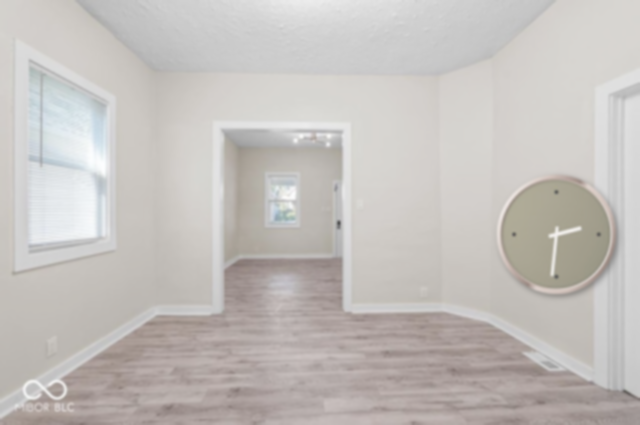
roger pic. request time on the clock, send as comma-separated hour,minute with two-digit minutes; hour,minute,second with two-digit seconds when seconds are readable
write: 2,31
